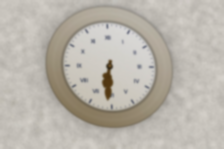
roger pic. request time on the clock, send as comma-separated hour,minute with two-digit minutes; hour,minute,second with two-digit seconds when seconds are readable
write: 6,31
